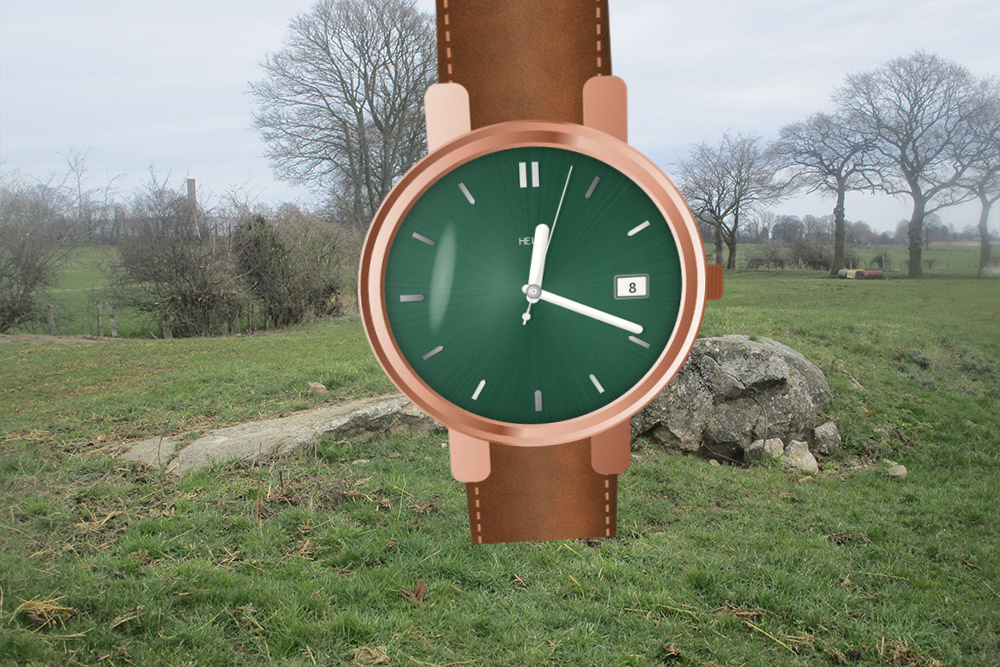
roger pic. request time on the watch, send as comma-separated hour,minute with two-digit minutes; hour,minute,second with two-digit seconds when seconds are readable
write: 12,19,03
